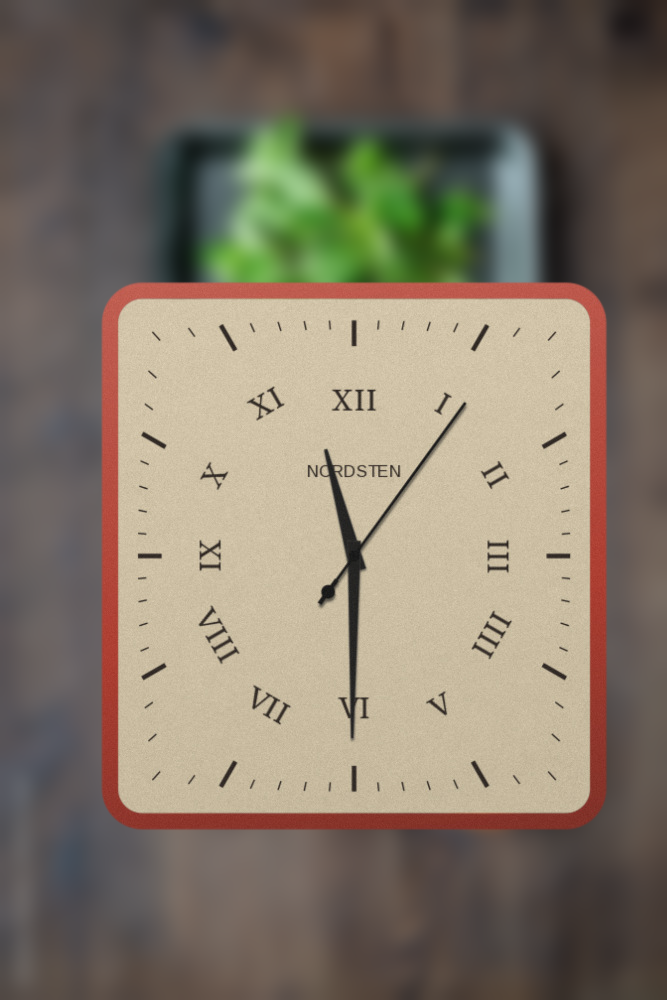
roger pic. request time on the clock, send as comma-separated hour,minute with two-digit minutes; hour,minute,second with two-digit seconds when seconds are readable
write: 11,30,06
